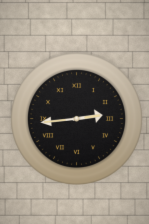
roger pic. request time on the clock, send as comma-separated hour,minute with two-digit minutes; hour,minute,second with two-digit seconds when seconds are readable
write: 2,44
